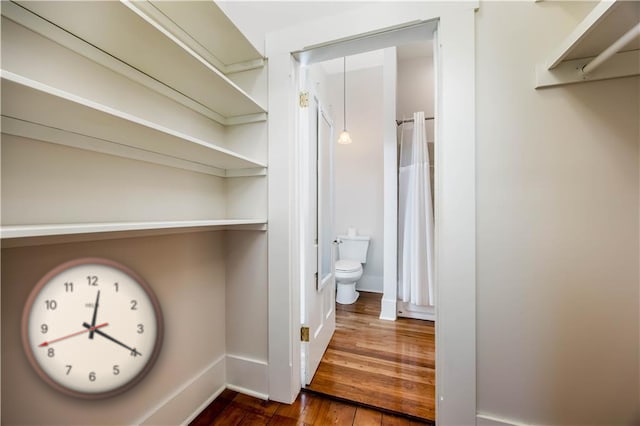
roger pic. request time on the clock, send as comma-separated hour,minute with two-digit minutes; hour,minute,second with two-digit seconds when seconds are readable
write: 12,19,42
